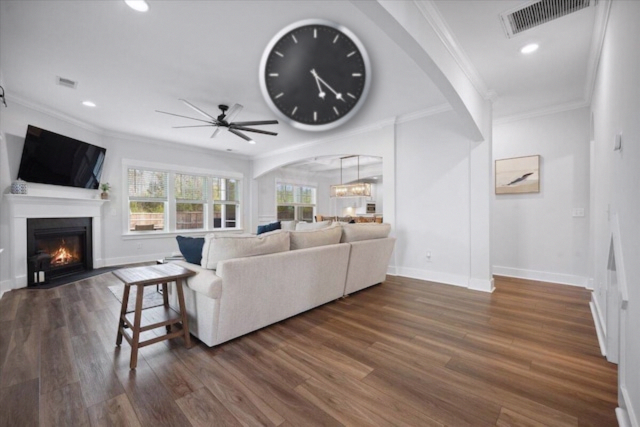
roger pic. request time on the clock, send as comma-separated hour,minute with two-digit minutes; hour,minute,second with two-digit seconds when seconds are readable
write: 5,22
